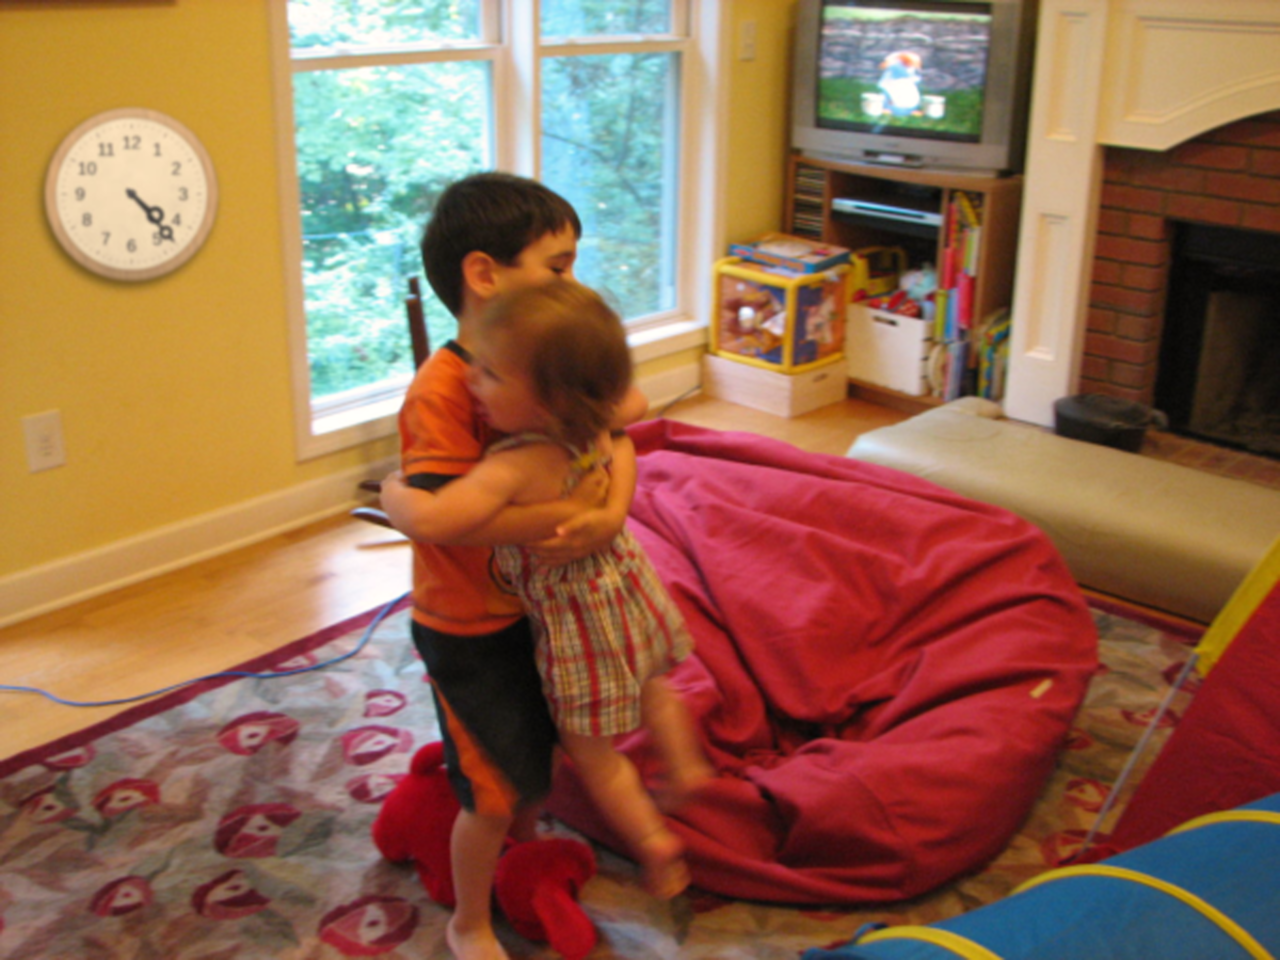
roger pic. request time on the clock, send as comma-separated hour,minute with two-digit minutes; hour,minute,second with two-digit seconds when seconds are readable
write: 4,23
